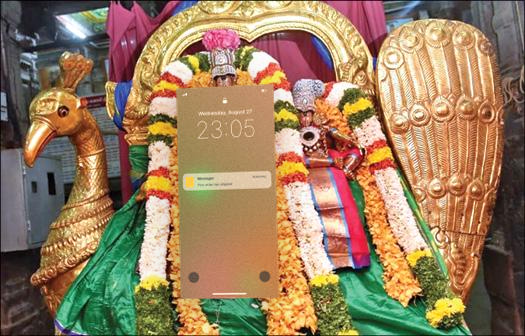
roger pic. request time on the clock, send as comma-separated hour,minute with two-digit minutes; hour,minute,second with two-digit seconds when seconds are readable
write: 23,05
